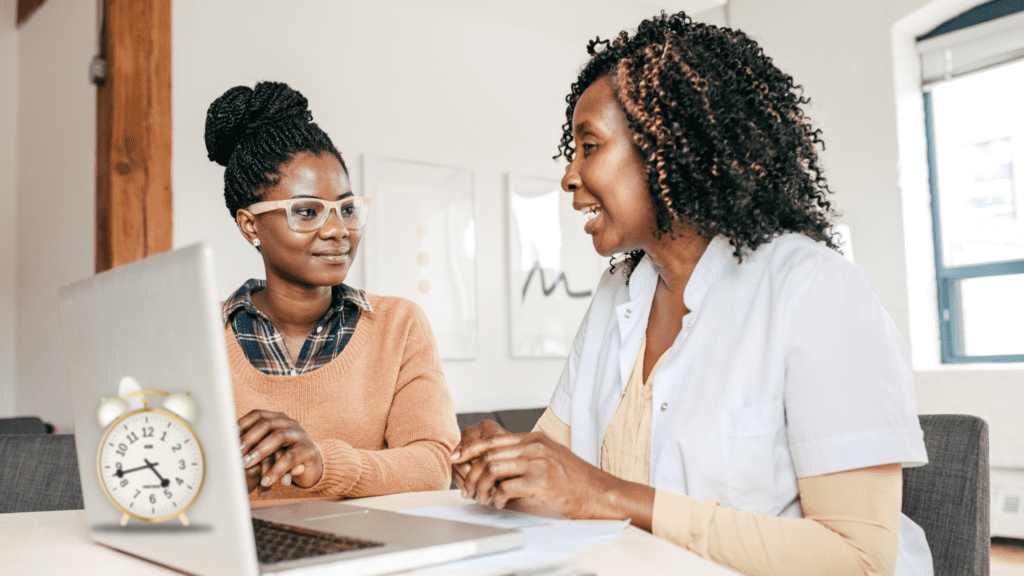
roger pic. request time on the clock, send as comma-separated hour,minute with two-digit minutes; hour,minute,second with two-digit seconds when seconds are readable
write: 4,43
